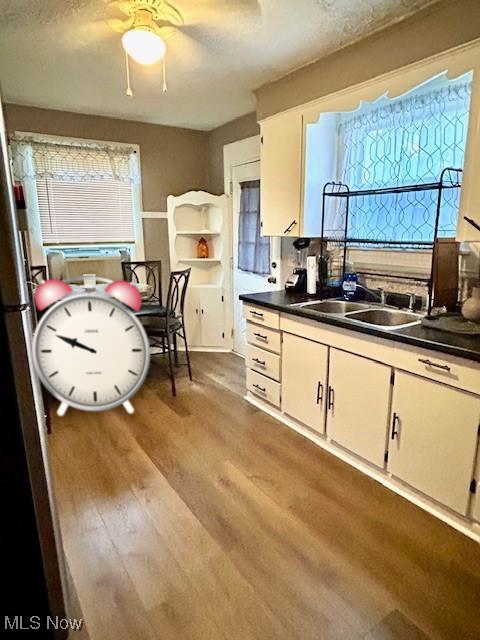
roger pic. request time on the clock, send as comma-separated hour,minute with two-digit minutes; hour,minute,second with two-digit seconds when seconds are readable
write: 9,49
